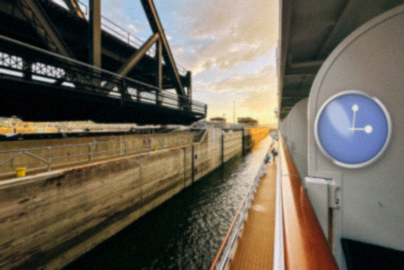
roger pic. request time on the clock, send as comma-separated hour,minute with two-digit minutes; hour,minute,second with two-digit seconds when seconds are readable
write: 3,01
